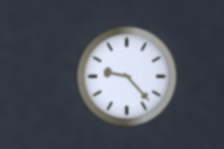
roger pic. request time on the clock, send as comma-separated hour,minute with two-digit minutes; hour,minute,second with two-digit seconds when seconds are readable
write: 9,23
